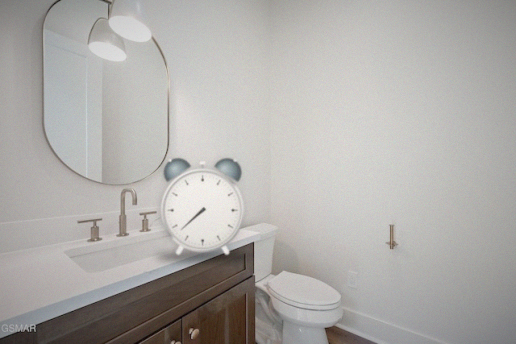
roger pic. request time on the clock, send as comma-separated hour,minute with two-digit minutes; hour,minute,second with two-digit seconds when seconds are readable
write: 7,38
